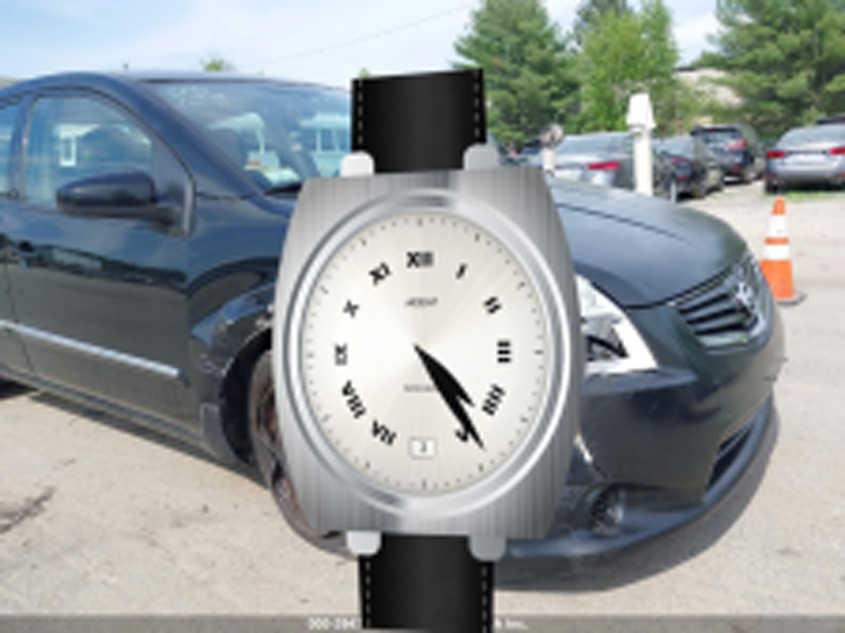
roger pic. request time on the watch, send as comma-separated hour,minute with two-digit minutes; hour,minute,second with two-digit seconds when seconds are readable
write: 4,24
